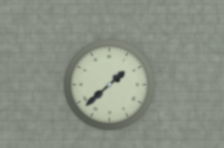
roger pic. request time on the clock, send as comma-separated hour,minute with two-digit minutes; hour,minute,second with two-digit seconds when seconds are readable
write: 1,38
